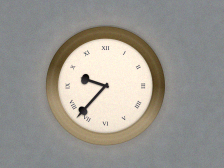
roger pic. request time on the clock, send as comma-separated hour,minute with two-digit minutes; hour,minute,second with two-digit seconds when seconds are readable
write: 9,37
